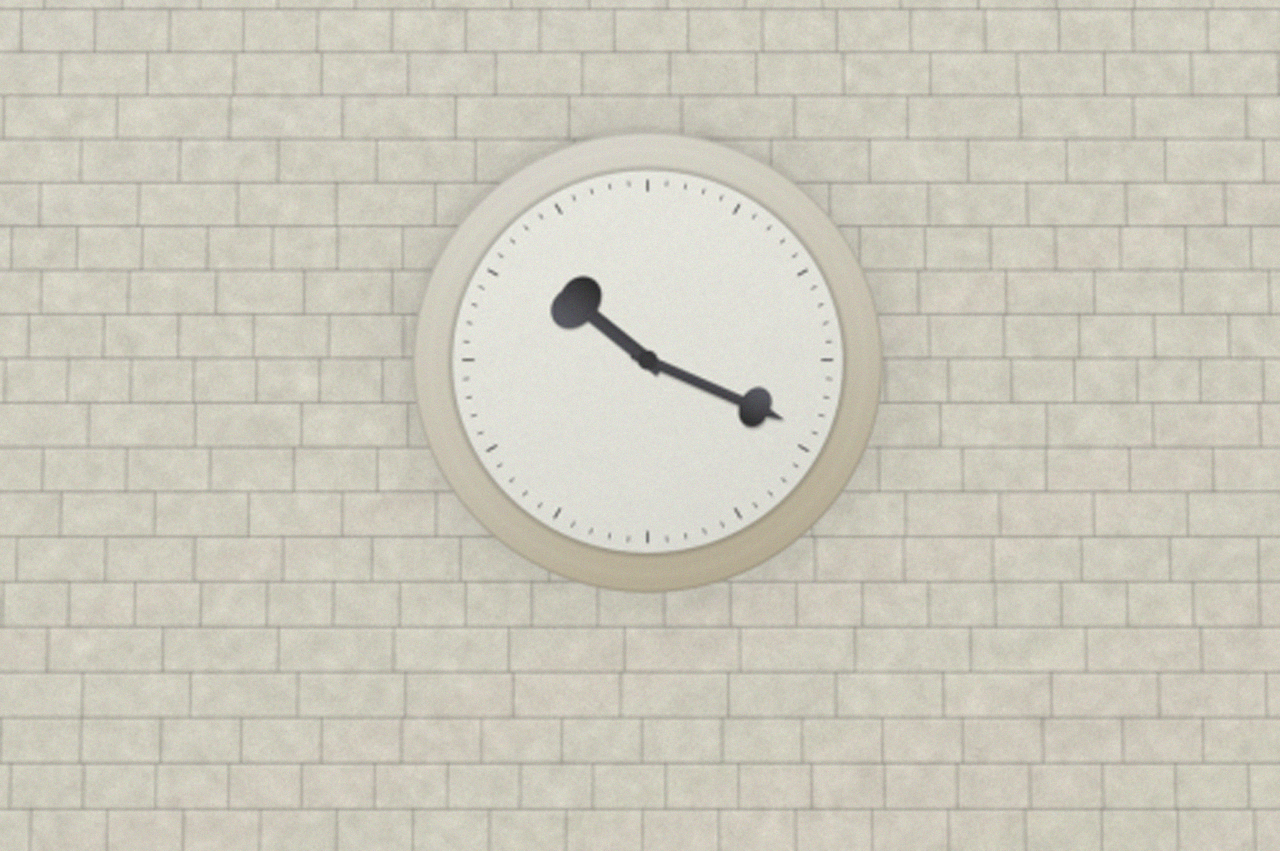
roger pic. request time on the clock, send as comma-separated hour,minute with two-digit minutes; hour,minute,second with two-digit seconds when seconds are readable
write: 10,19
